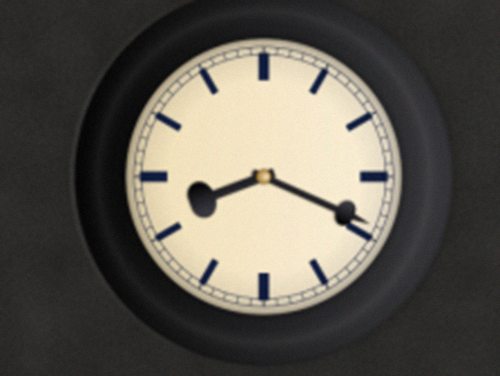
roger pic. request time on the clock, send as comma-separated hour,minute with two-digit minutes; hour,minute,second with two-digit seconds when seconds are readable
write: 8,19
